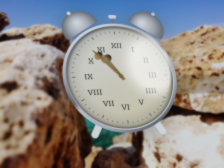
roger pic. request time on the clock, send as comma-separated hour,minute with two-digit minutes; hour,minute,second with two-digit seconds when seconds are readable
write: 10,53
